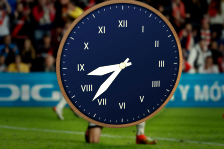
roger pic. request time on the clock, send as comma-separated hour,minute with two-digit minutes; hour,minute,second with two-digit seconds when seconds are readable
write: 8,37
